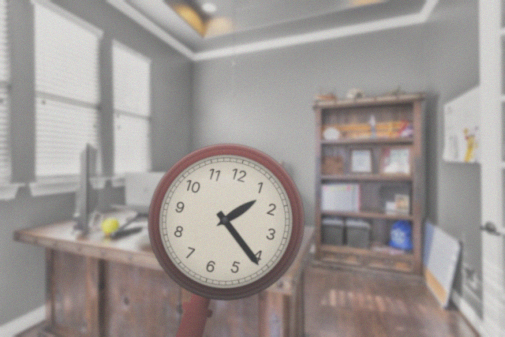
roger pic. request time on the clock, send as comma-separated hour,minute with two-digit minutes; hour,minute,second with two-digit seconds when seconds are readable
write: 1,21
